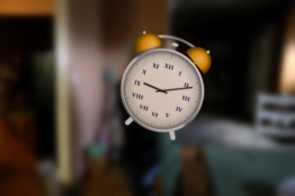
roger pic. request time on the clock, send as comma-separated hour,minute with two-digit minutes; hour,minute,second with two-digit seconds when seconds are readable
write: 9,11
